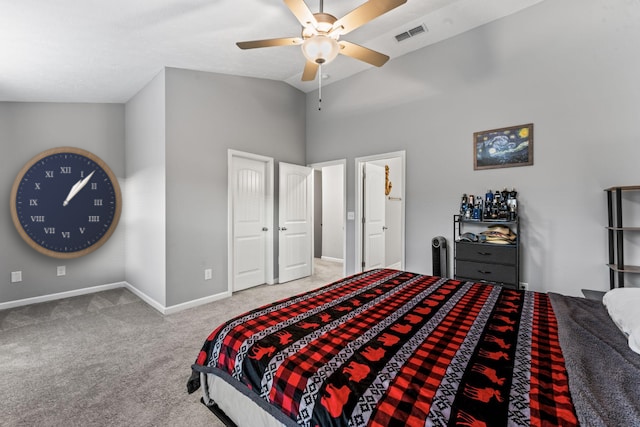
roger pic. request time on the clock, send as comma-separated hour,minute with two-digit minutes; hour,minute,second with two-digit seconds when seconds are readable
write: 1,07
